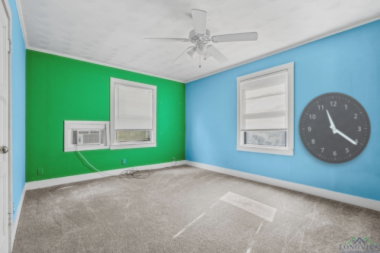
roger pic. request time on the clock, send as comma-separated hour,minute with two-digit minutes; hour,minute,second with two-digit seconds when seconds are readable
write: 11,21
